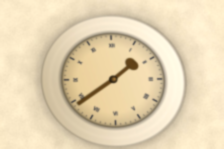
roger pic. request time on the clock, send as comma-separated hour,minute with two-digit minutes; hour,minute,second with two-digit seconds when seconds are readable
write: 1,39
